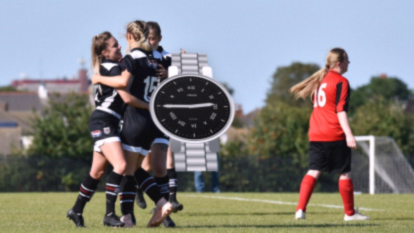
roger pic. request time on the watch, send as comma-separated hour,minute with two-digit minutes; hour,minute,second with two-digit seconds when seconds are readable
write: 2,45
